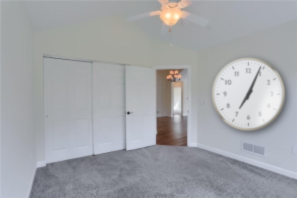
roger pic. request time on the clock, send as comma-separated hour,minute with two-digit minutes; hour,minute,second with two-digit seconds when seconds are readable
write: 7,04
